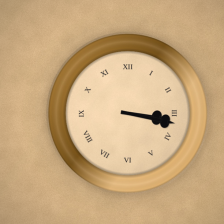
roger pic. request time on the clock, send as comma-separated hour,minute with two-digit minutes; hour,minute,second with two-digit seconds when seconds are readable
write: 3,17
